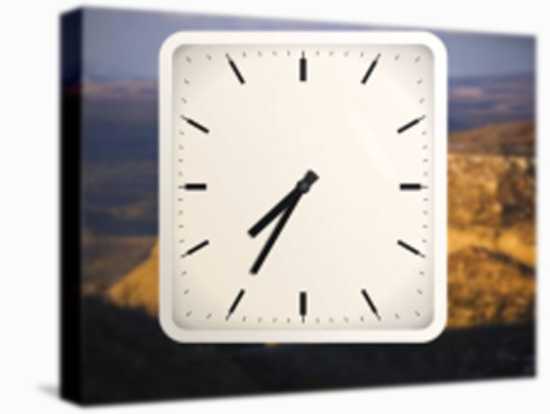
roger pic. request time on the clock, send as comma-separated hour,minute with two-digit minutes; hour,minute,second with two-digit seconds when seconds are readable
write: 7,35
